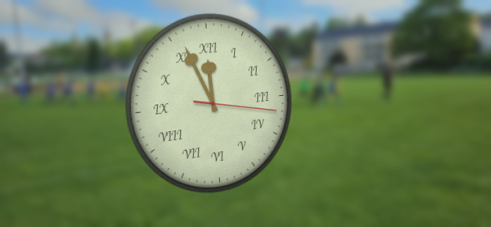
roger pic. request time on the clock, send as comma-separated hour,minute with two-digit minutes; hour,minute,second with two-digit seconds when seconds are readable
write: 11,56,17
